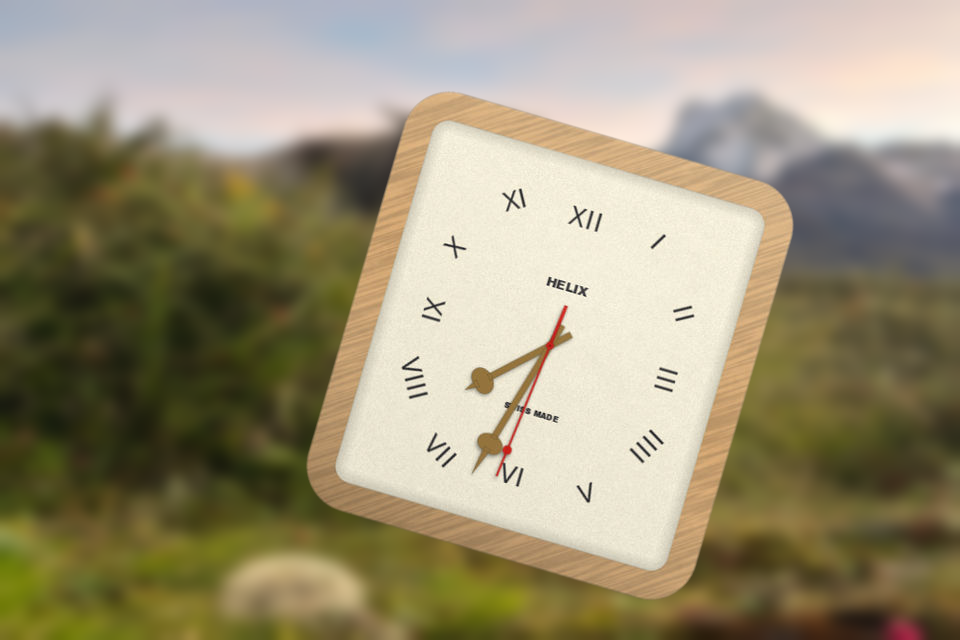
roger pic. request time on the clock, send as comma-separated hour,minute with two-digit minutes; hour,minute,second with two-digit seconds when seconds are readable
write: 7,32,31
